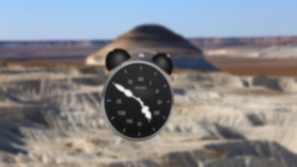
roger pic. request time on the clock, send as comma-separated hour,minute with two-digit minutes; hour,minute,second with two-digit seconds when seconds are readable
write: 4,50
